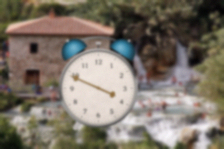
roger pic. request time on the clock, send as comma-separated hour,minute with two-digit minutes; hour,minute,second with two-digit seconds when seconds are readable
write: 3,49
